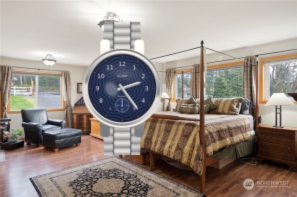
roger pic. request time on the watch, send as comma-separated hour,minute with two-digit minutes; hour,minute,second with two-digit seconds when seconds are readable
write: 2,24
